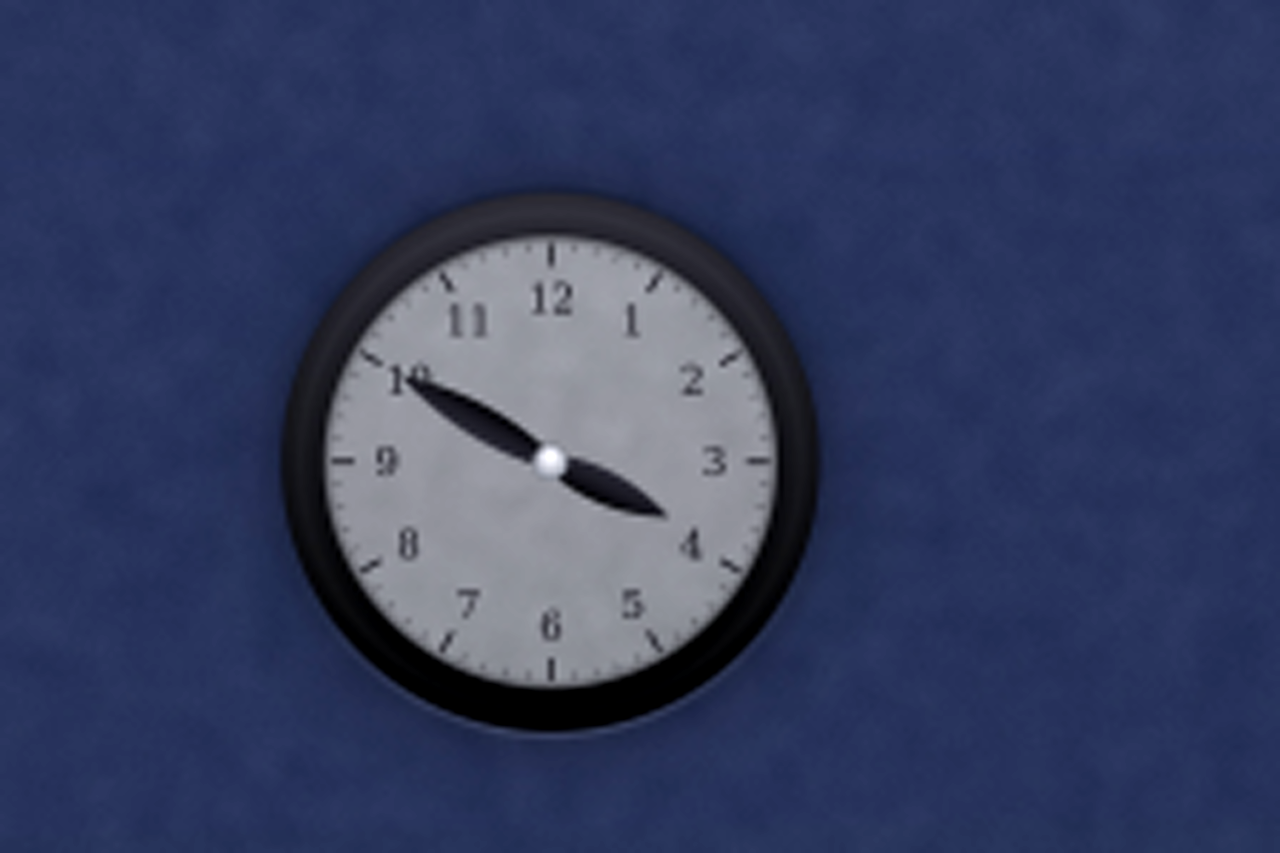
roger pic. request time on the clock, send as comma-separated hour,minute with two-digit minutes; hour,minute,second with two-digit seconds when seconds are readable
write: 3,50
